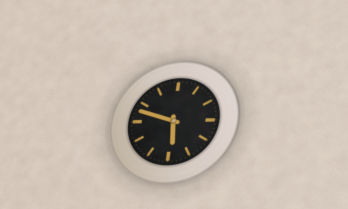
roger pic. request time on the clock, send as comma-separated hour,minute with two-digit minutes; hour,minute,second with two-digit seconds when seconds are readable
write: 5,48
